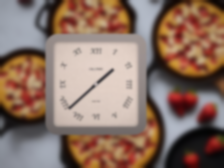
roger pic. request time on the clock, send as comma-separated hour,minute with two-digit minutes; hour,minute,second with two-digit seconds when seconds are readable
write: 1,38
